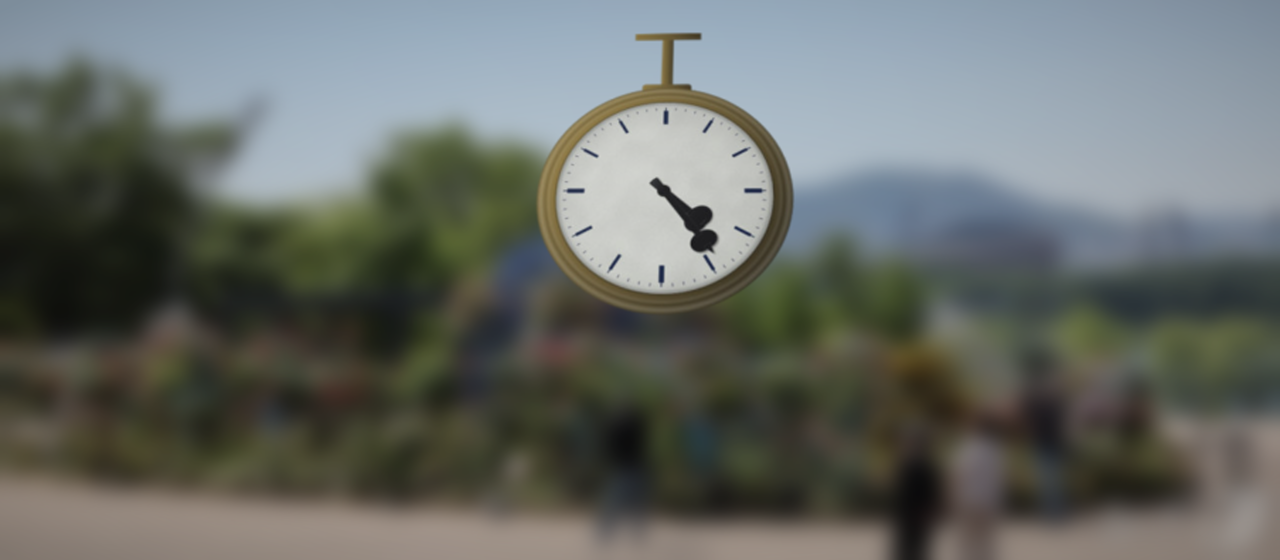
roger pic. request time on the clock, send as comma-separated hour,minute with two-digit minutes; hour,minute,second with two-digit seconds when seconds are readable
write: 4,24
